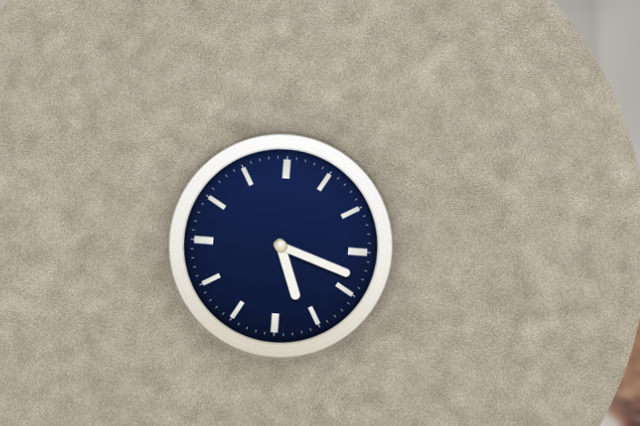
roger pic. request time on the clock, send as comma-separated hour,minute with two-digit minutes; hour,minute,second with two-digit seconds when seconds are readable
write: 5,18
